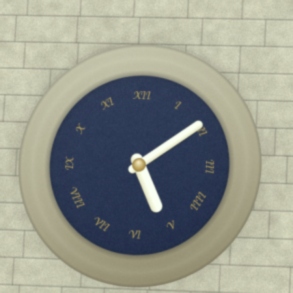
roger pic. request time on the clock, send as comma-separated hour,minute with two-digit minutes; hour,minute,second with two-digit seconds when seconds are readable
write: 5,09
